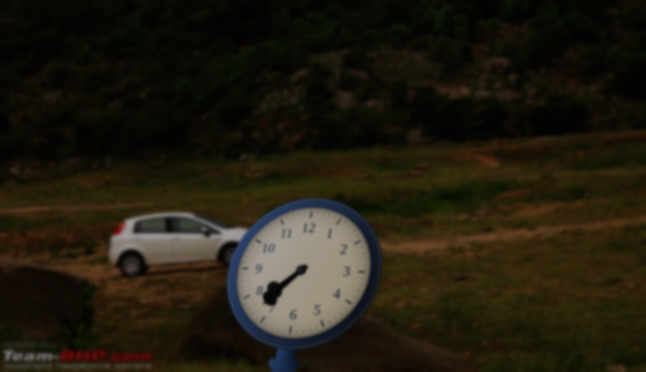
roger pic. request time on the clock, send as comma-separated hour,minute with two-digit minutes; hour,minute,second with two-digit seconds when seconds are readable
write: 7,37
